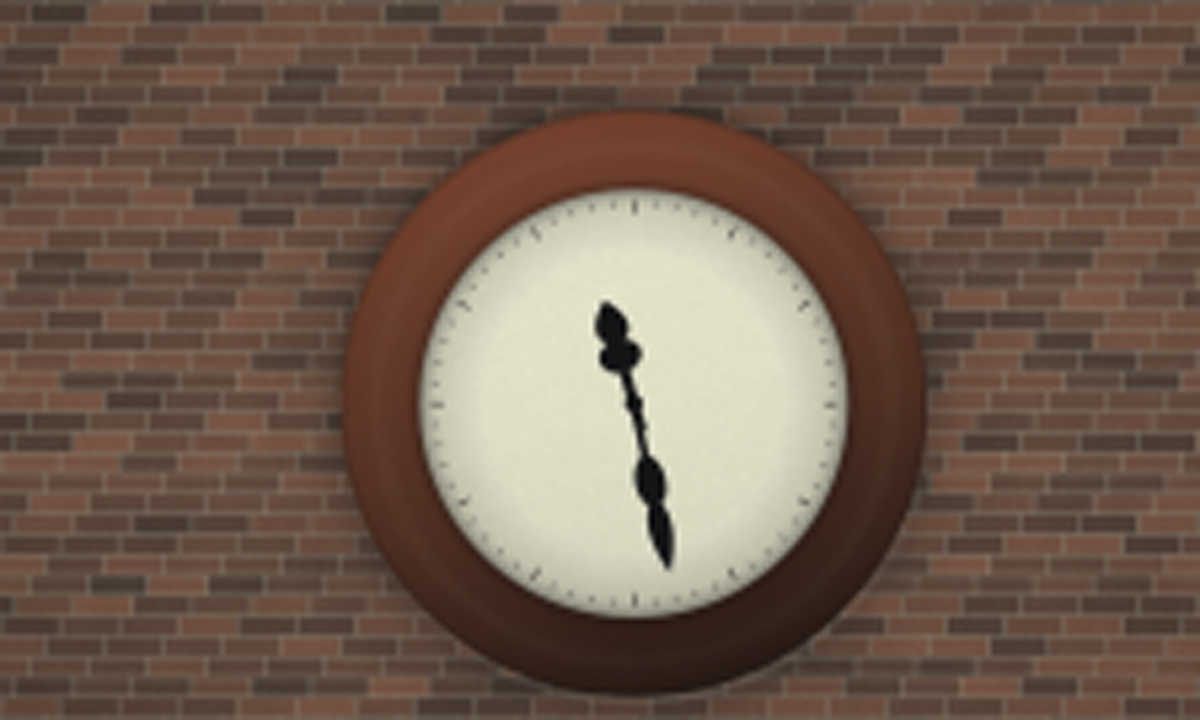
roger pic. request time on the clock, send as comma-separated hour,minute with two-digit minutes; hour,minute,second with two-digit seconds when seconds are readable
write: 11,28
